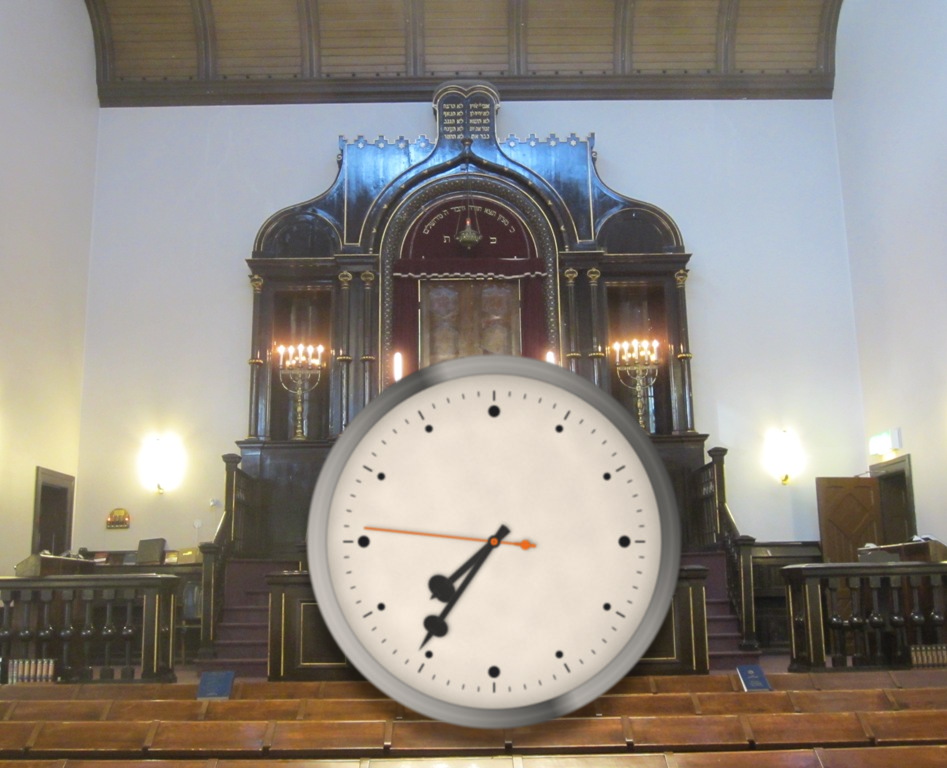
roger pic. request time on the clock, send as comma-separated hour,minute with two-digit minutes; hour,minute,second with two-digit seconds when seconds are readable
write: 7,35,46
